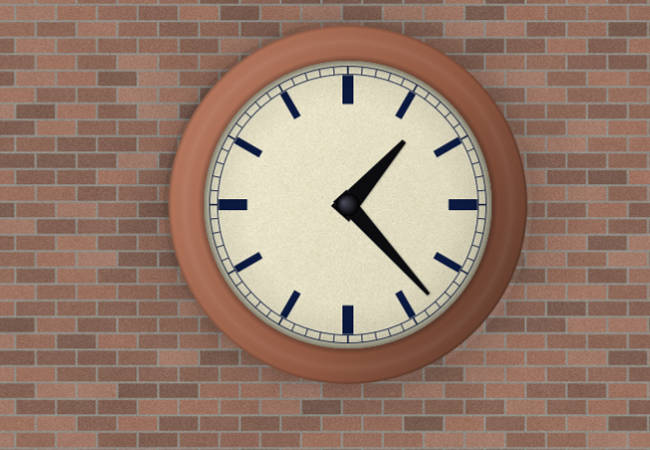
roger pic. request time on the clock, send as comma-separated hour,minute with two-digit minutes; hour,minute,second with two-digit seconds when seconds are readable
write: 1,23
